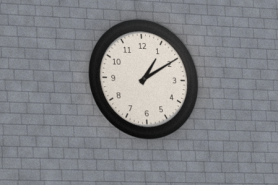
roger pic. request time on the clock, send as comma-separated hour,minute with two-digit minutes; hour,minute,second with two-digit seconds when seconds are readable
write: 1,10
